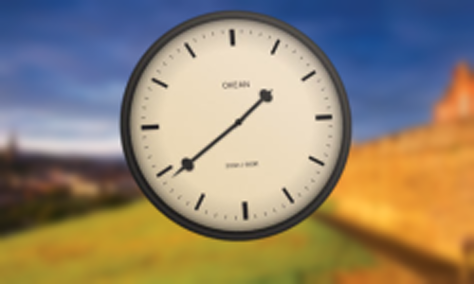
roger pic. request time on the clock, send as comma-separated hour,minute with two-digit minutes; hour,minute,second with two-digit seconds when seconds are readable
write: 1,39
